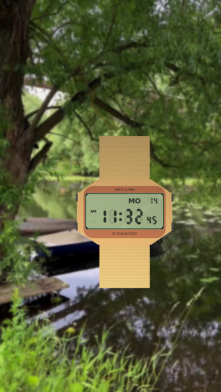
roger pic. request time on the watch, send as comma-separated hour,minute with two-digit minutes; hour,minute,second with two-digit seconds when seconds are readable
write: 11,32,45
